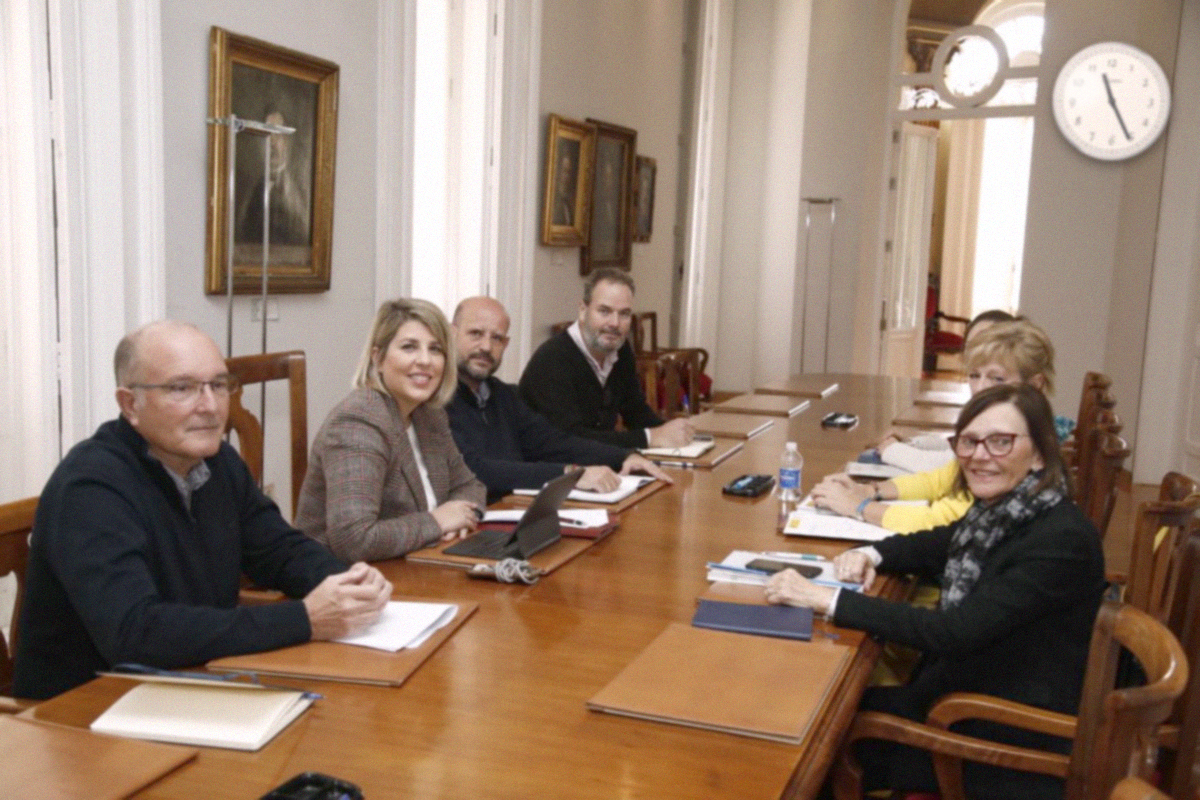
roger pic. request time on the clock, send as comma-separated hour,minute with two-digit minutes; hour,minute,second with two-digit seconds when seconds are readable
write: 11,26
